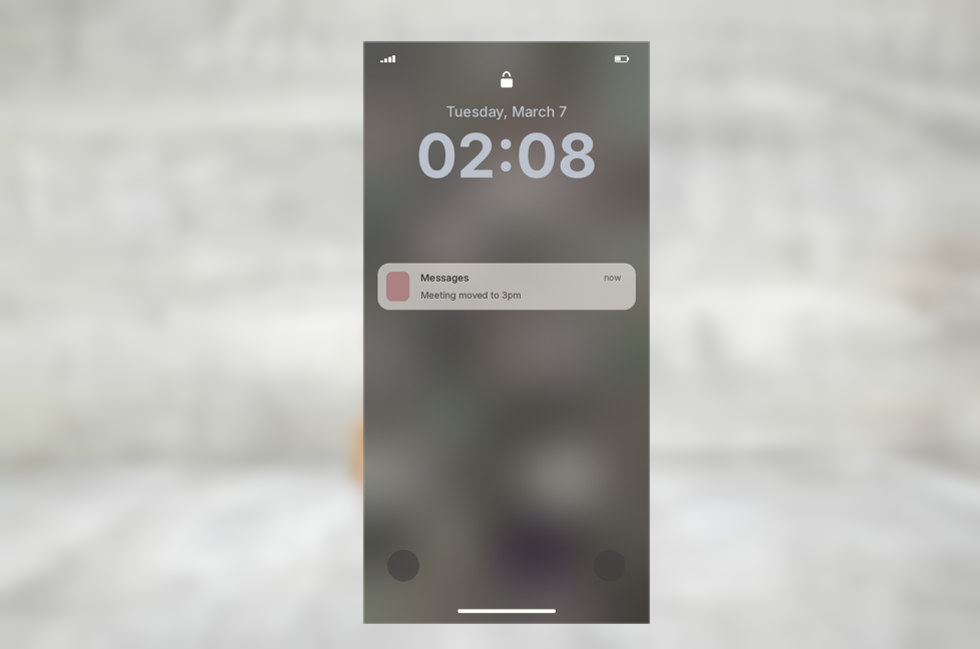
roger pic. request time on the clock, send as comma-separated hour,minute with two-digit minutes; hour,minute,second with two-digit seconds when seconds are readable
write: 2,08
